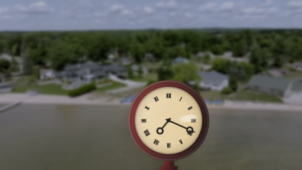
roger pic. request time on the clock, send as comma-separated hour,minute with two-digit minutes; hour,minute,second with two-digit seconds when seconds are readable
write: 7,19
